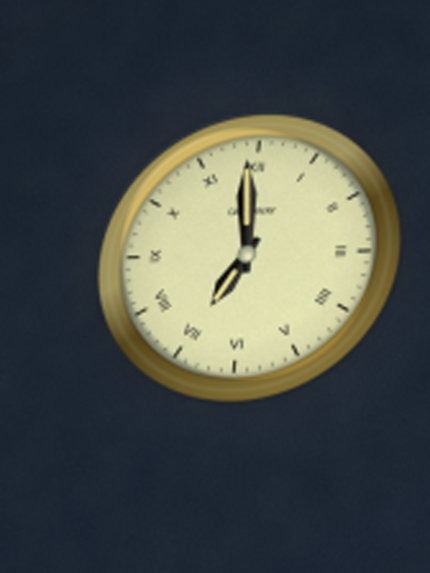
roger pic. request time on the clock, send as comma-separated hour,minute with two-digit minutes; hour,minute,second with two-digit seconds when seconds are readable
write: 6,59
